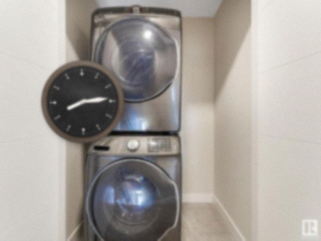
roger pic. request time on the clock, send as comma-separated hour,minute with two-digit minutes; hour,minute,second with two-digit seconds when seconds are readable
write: 8,14
